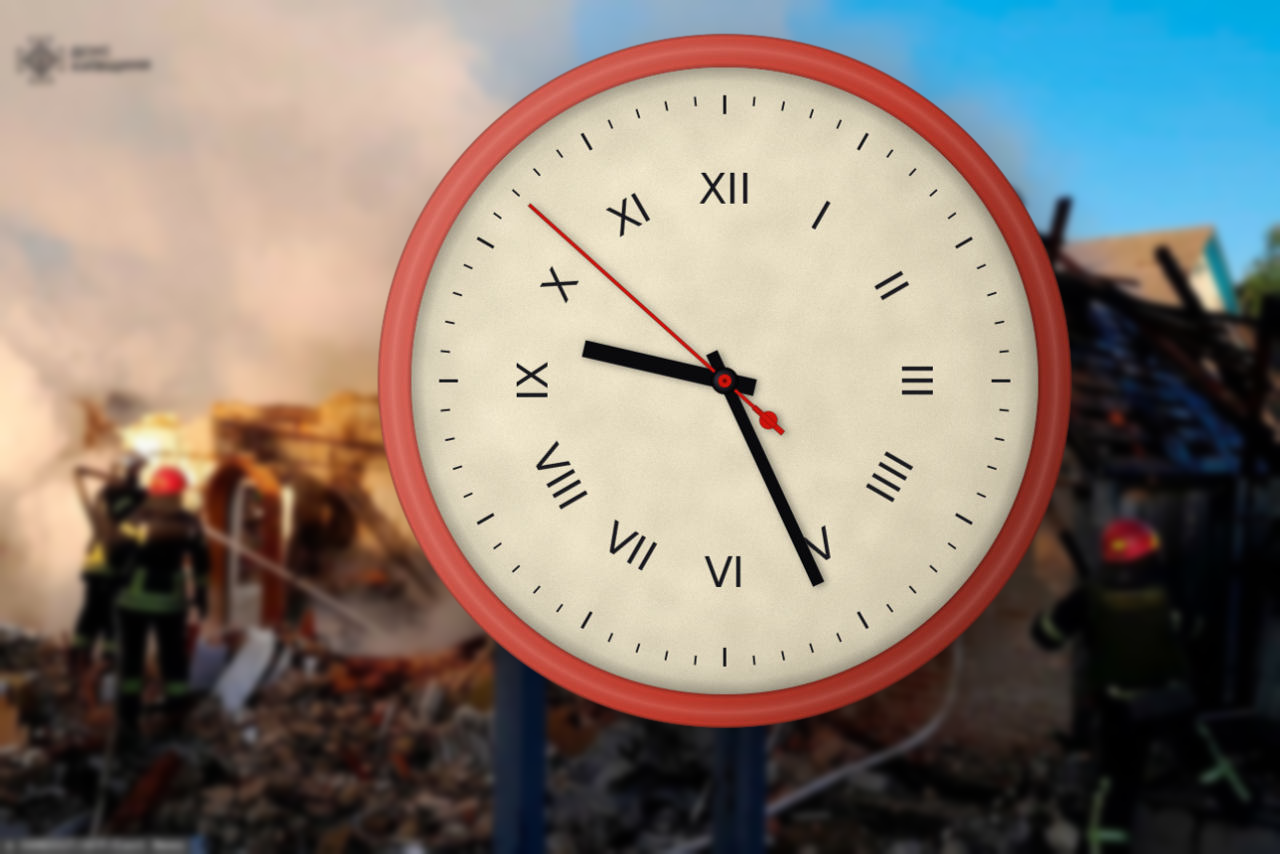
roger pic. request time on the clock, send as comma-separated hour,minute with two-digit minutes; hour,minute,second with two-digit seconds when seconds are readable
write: 9,25,52
